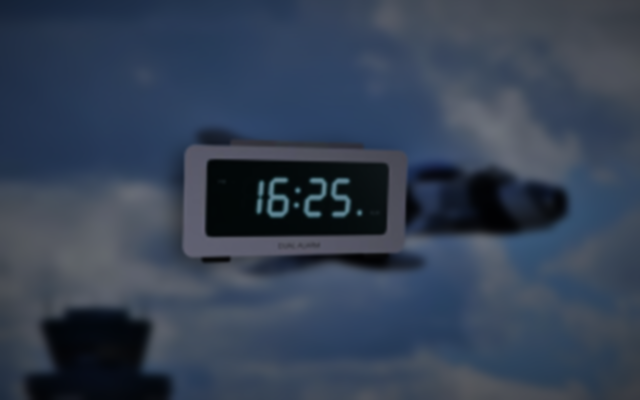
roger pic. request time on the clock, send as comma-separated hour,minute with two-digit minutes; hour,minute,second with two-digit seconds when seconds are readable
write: 16,25
